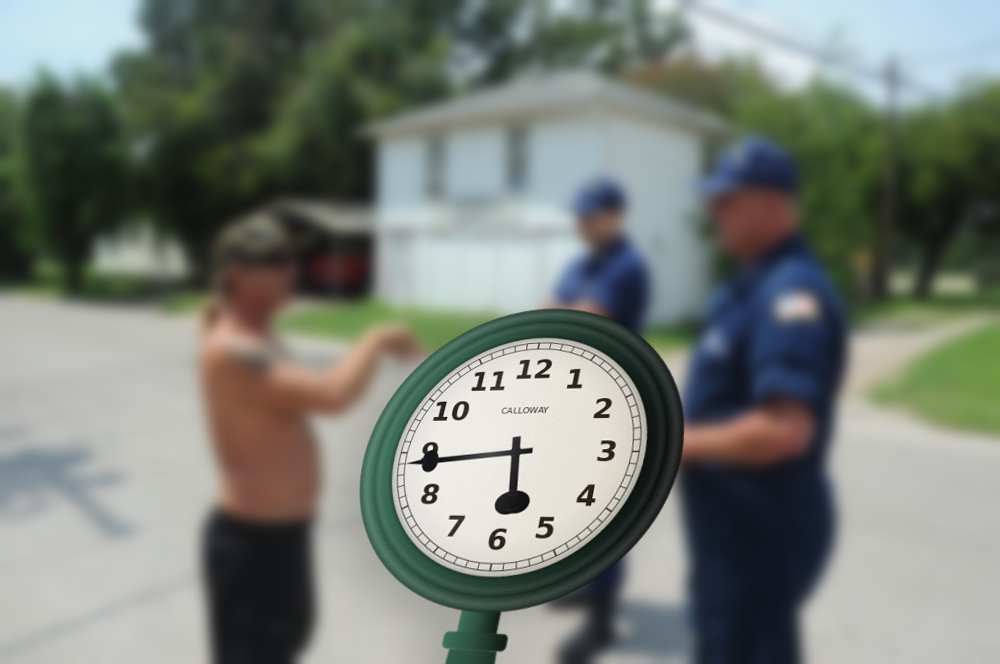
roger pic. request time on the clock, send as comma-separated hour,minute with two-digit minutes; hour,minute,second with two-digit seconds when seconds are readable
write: 5,44
